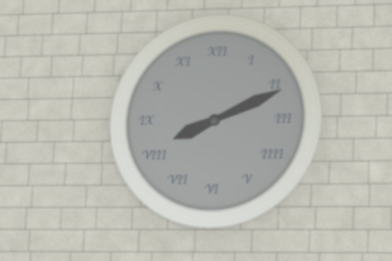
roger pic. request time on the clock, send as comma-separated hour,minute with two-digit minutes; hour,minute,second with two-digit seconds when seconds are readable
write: 8,11
